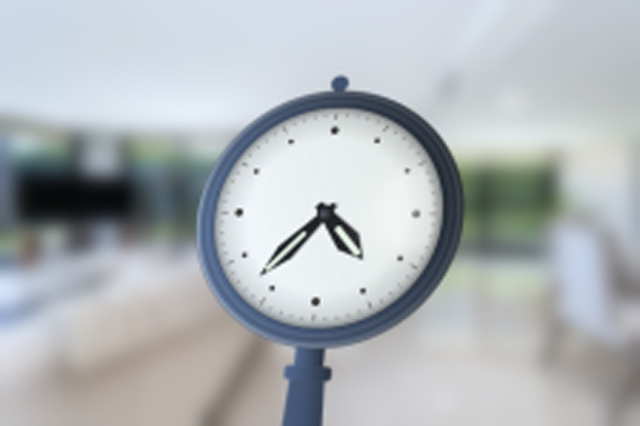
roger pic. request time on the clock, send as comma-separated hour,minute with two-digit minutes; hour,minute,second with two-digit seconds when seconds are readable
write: 4,37
